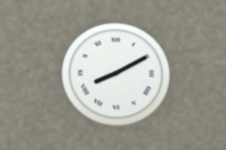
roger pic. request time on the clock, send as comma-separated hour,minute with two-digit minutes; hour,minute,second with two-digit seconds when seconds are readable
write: 8,10
